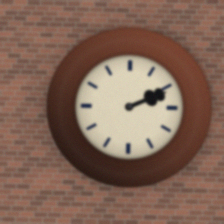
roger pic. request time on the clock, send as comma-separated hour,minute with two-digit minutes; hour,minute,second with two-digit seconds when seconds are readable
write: 2,11
